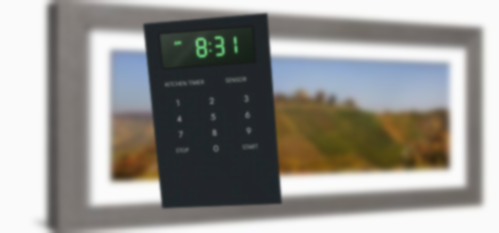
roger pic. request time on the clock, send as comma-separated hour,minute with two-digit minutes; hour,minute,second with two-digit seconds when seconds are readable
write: 8,31
